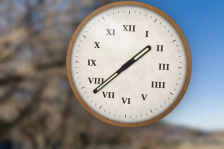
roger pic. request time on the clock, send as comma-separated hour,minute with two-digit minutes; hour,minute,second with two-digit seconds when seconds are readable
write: 1,38
